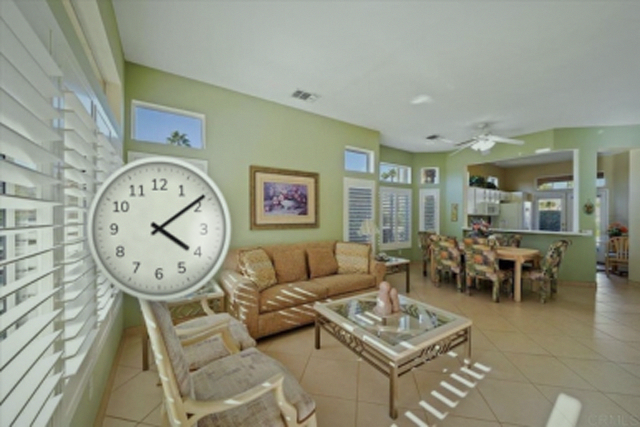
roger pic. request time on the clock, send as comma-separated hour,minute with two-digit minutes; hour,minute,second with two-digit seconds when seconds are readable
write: 4,09
